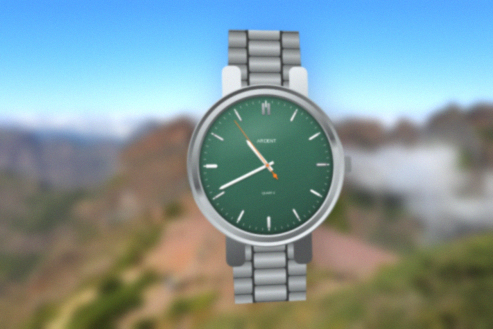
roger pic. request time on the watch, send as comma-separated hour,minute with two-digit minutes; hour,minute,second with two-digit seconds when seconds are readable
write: 10,40,54
